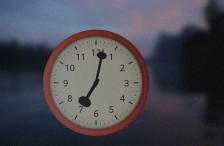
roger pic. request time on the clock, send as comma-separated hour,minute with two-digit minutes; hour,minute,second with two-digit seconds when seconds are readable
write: 7,02
